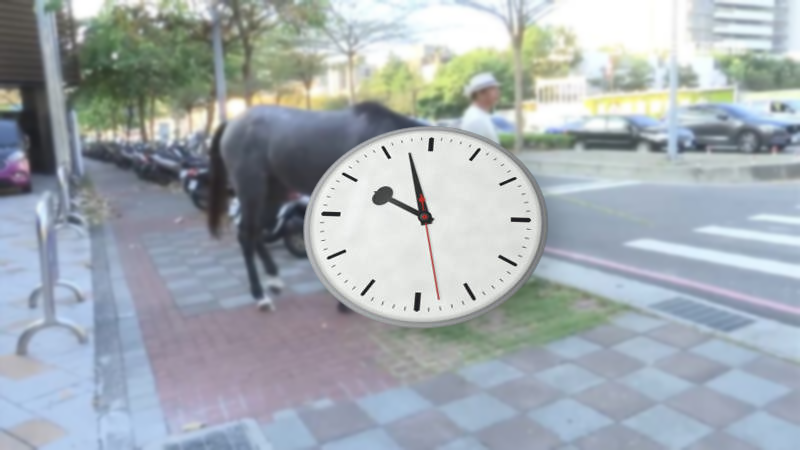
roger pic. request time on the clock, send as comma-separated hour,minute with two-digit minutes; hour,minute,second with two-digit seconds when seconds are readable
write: 9,57,28
